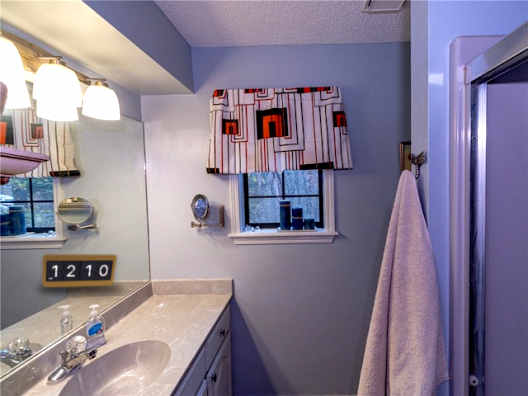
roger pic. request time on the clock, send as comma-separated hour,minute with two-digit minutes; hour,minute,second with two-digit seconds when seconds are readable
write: 12,10
